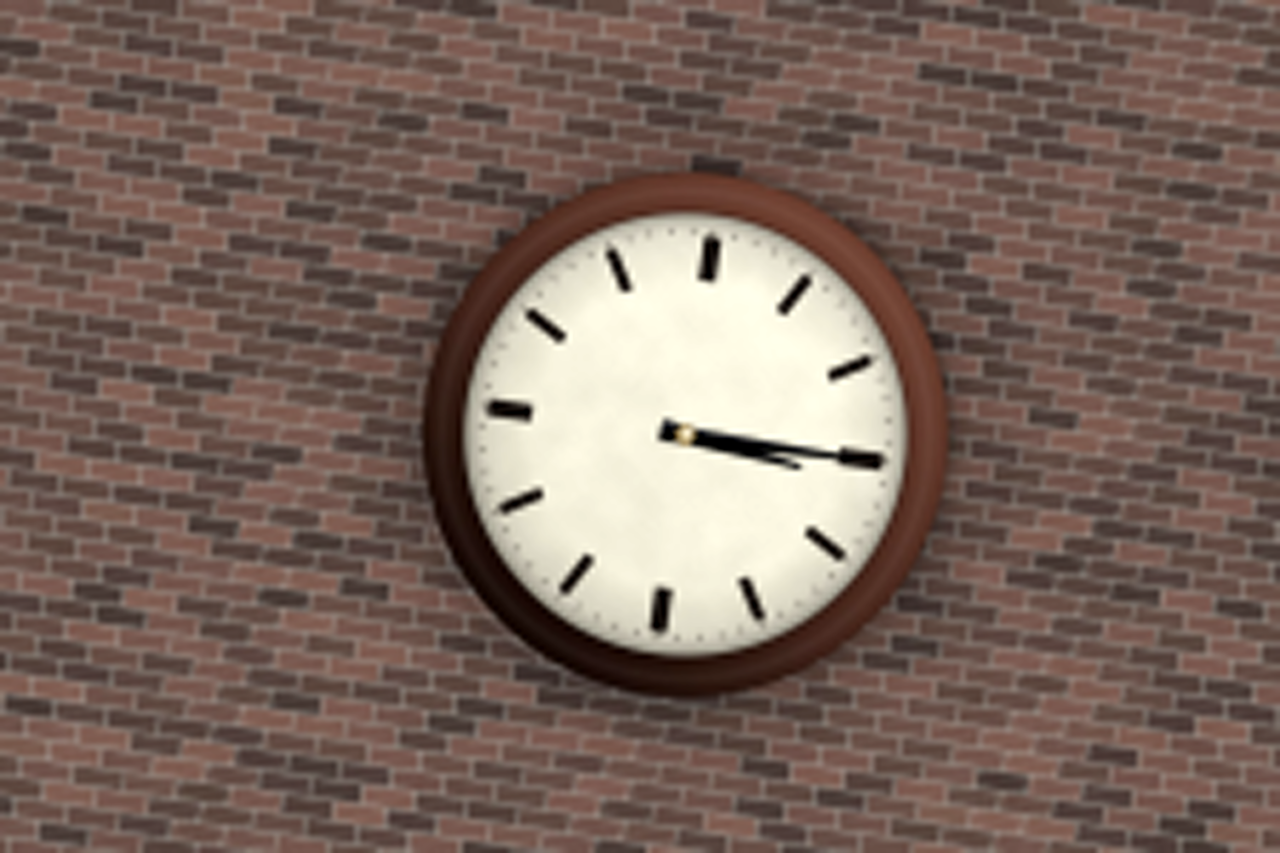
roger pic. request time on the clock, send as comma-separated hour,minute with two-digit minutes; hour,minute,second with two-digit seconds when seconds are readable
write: 3,15
